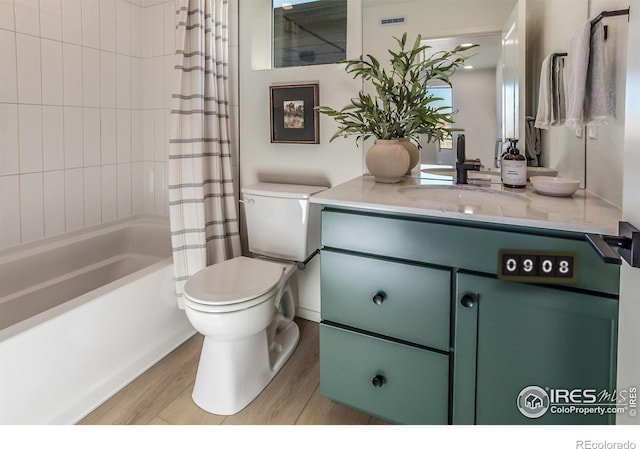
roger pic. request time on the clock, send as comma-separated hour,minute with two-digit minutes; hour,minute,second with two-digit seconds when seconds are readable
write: 9,08
